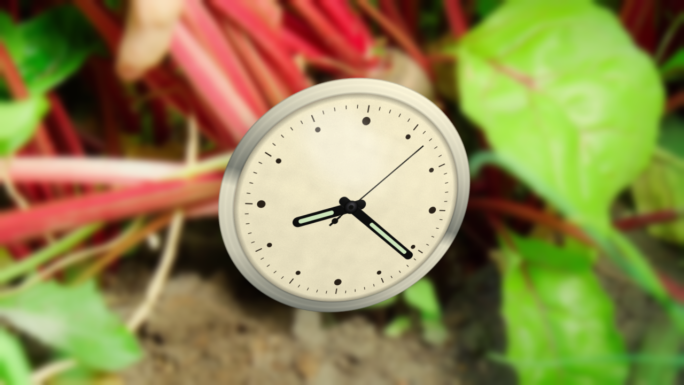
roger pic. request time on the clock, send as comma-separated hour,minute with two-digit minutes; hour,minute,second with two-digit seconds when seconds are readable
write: 8,21,07
